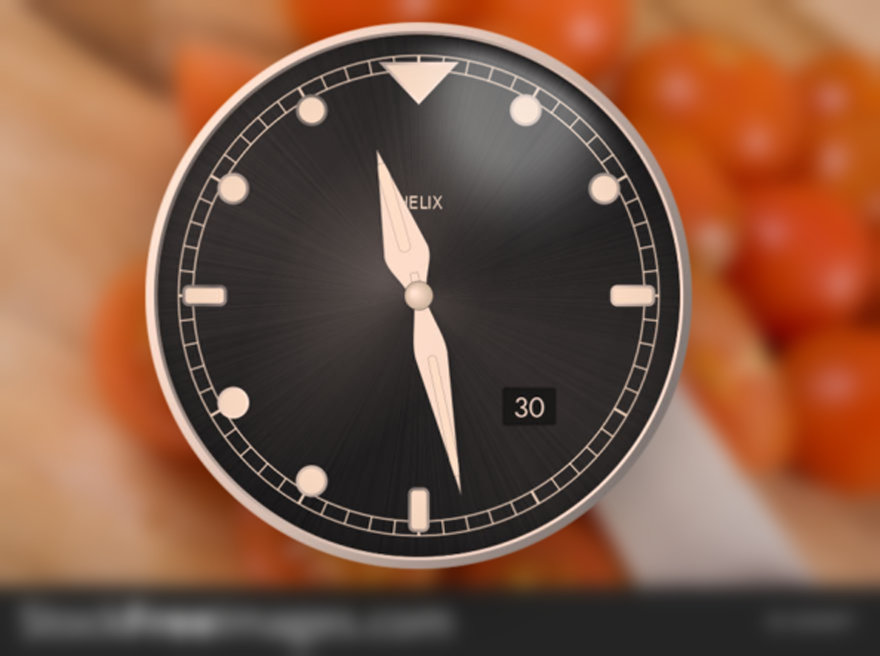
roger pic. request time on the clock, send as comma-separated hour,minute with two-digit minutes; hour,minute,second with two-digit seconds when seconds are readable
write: 11,28
